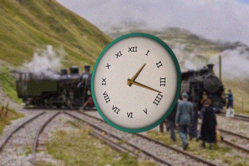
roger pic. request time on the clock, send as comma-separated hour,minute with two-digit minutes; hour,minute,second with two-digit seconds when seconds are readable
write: 1,18
